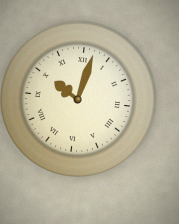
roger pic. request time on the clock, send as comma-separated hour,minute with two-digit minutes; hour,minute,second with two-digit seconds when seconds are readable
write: 10,02
